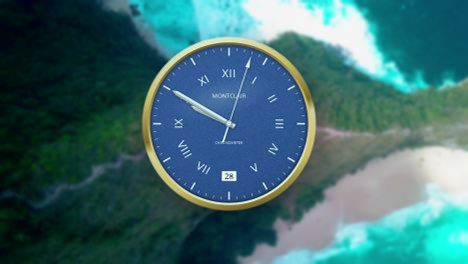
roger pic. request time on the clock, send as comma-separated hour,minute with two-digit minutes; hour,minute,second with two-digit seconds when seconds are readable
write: 9,50,03
